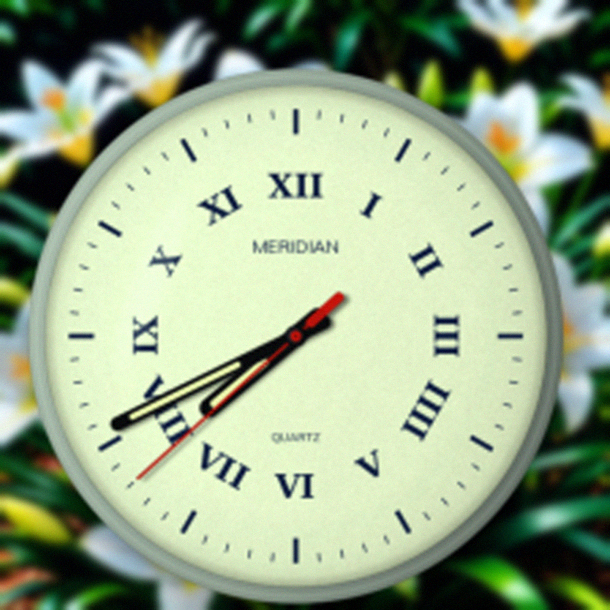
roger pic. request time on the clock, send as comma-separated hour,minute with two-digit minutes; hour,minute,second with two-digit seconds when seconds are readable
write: 7,40,38
